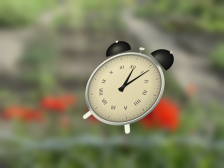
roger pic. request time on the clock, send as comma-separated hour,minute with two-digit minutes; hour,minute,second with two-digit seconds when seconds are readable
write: 12,06
